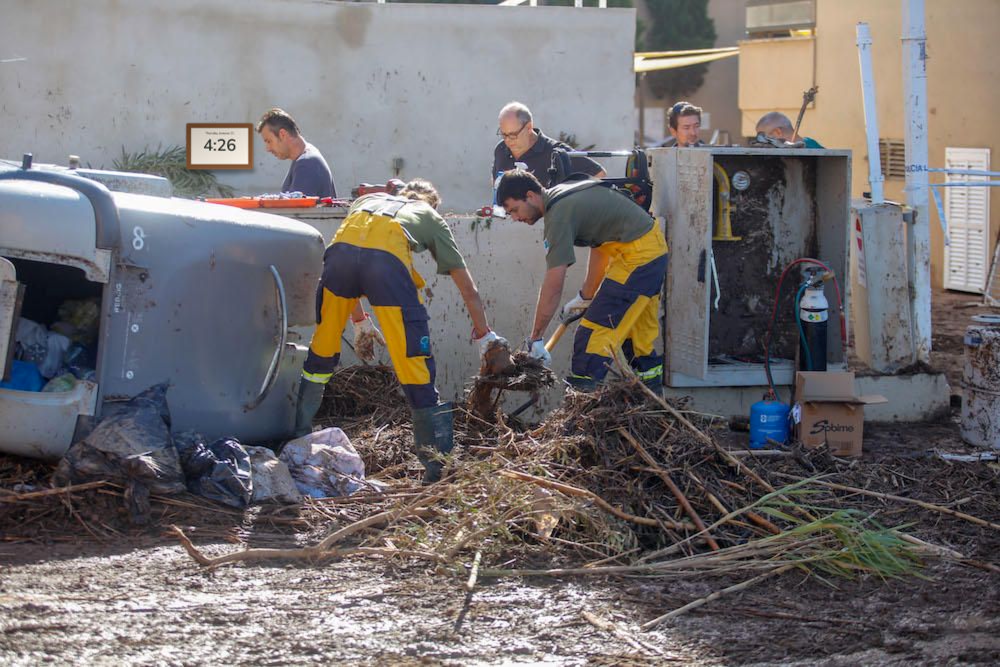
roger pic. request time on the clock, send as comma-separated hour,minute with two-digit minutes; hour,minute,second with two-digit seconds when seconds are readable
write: 4,26
